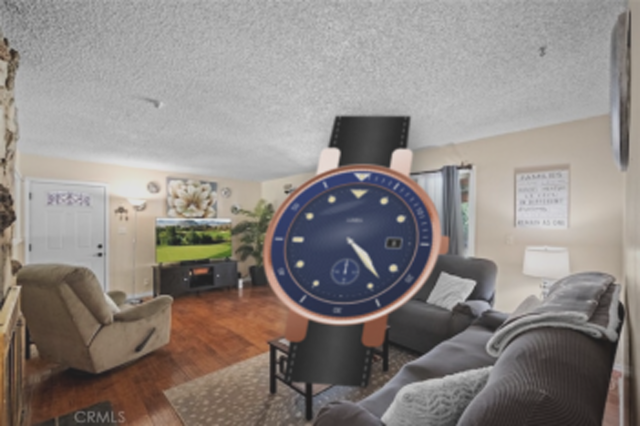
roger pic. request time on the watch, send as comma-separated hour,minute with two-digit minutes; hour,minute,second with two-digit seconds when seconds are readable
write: 4,23
